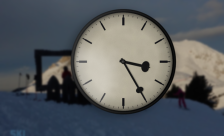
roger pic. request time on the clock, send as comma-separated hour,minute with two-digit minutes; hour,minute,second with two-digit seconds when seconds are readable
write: 3,25
